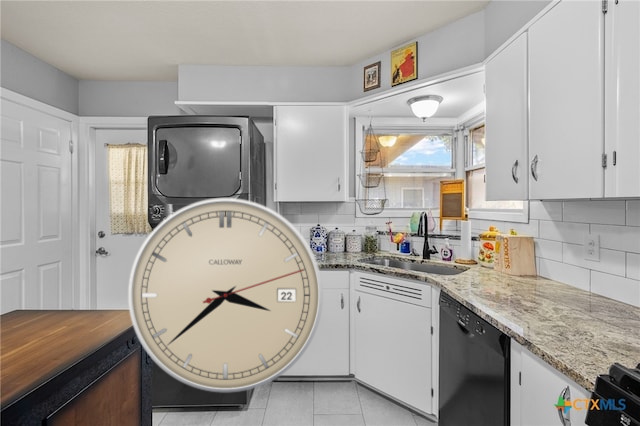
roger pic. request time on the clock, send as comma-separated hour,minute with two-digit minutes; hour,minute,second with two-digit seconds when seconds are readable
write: 3,38,12
